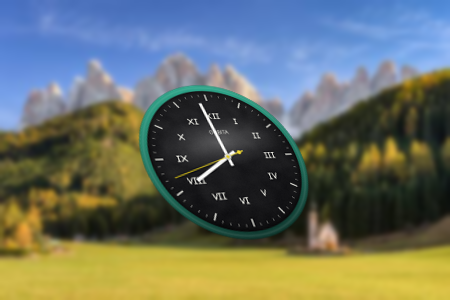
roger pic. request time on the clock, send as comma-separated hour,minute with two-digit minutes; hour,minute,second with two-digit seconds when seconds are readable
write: 7,58,42
